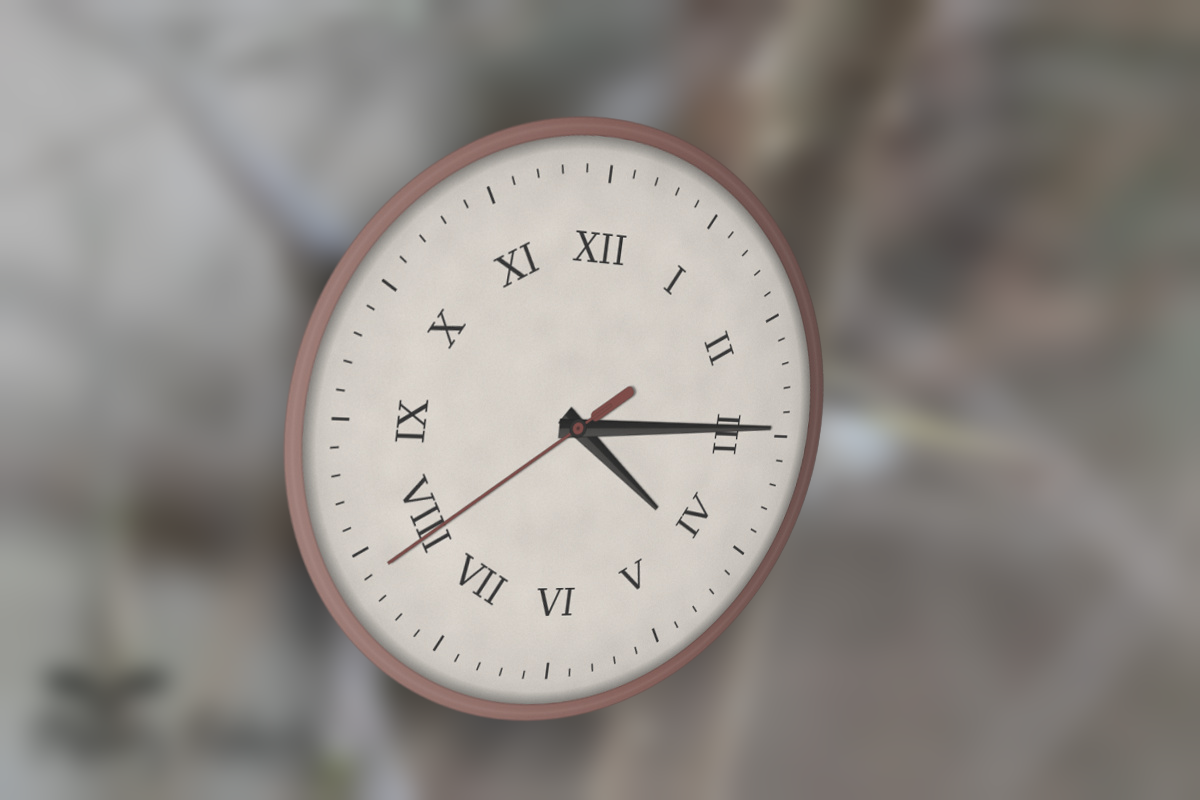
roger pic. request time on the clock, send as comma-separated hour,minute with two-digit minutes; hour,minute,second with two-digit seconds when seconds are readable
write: 4,14,39
